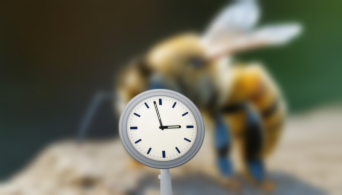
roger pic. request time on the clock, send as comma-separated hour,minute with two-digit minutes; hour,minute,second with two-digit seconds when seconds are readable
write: 2,58
